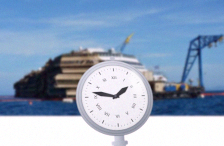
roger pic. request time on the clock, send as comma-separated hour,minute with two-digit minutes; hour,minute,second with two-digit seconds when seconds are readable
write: 1,47
